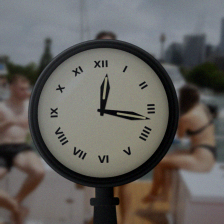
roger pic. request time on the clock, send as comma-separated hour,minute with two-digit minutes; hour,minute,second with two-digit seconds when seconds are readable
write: 12,17
